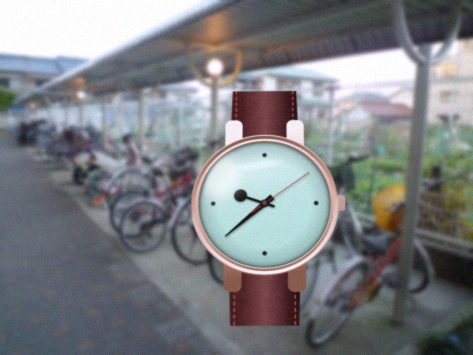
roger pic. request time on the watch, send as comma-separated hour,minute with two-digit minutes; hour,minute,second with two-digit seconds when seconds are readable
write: 9,38,09
